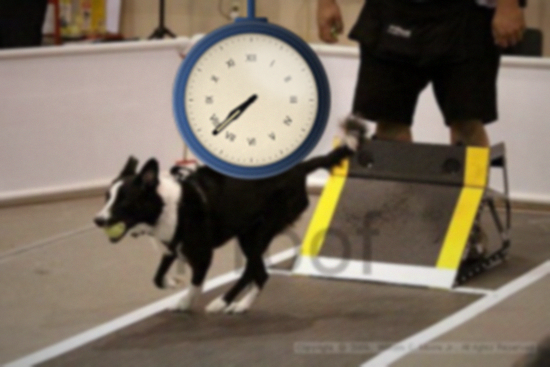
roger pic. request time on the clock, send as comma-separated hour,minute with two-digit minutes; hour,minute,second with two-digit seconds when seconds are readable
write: 7,38
